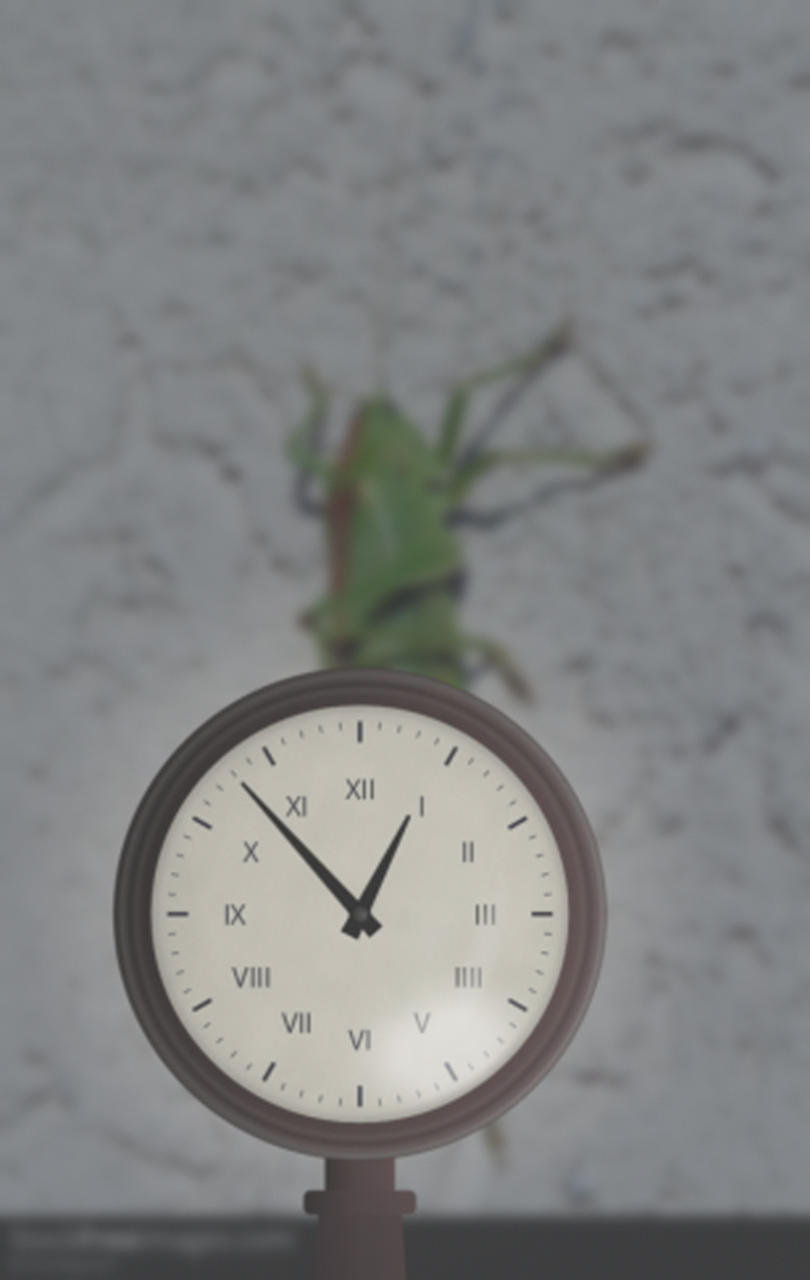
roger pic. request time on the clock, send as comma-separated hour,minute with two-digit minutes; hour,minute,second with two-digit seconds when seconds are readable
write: 12,53
